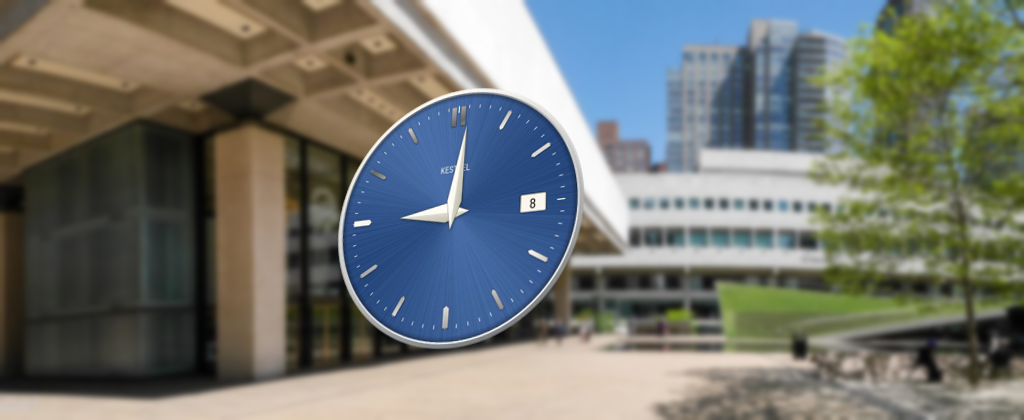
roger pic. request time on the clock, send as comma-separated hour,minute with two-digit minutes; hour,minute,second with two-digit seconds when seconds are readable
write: 9,01
